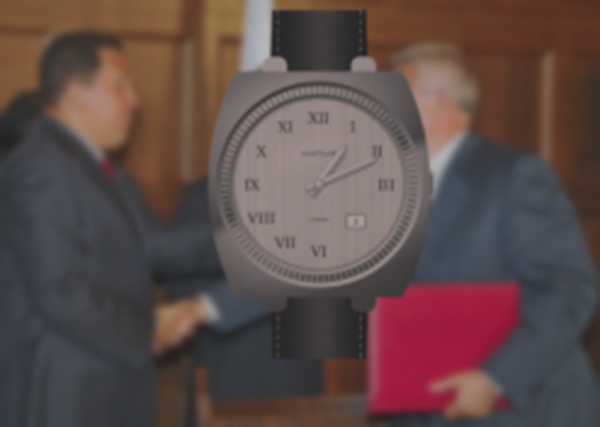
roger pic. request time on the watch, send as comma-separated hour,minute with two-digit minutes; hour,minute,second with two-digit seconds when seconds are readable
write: 1,11
